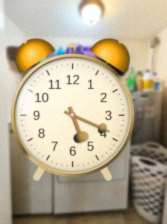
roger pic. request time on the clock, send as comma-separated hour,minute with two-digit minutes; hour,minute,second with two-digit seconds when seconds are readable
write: 5,19
